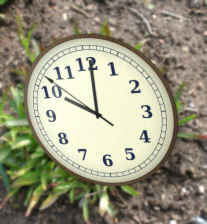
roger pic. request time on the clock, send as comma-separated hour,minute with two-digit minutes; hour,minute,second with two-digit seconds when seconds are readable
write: 10,00,52
